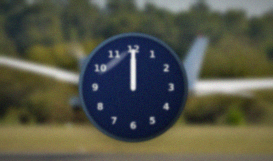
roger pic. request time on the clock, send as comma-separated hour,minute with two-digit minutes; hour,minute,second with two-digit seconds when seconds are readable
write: 12,00
